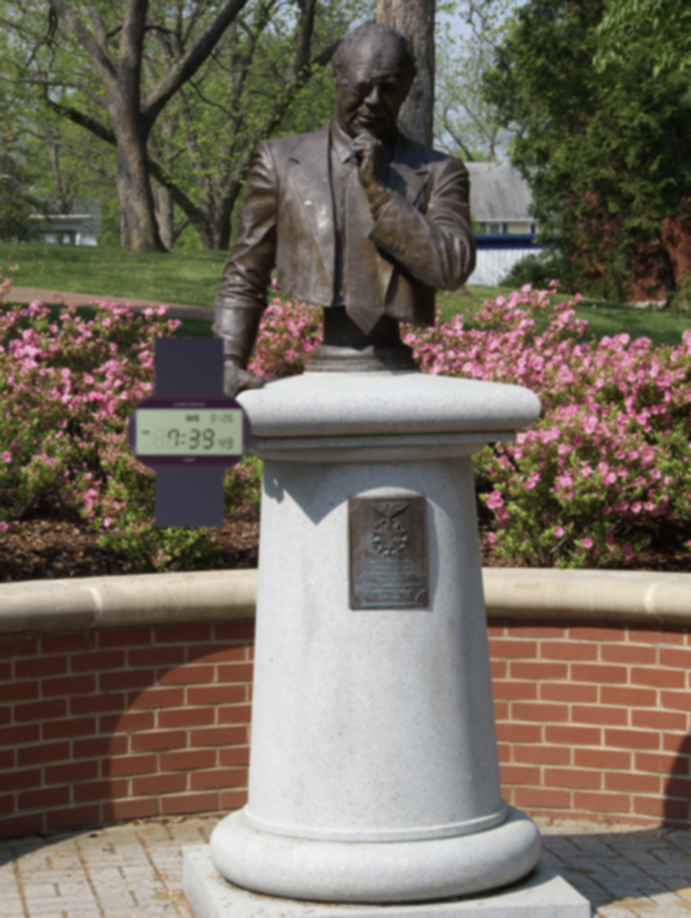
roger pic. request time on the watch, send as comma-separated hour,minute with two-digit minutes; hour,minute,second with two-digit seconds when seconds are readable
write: 7,39
